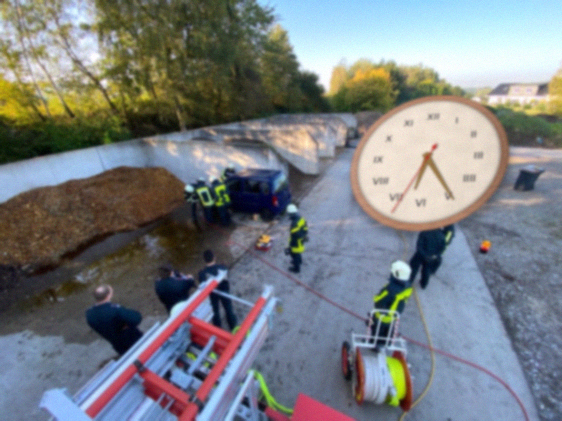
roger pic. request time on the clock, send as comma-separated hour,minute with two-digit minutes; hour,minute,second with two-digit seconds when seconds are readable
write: 6,24,34
